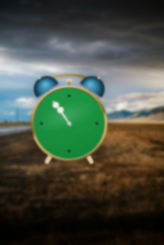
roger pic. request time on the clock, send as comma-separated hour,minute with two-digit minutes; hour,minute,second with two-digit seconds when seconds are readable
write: 10,54
